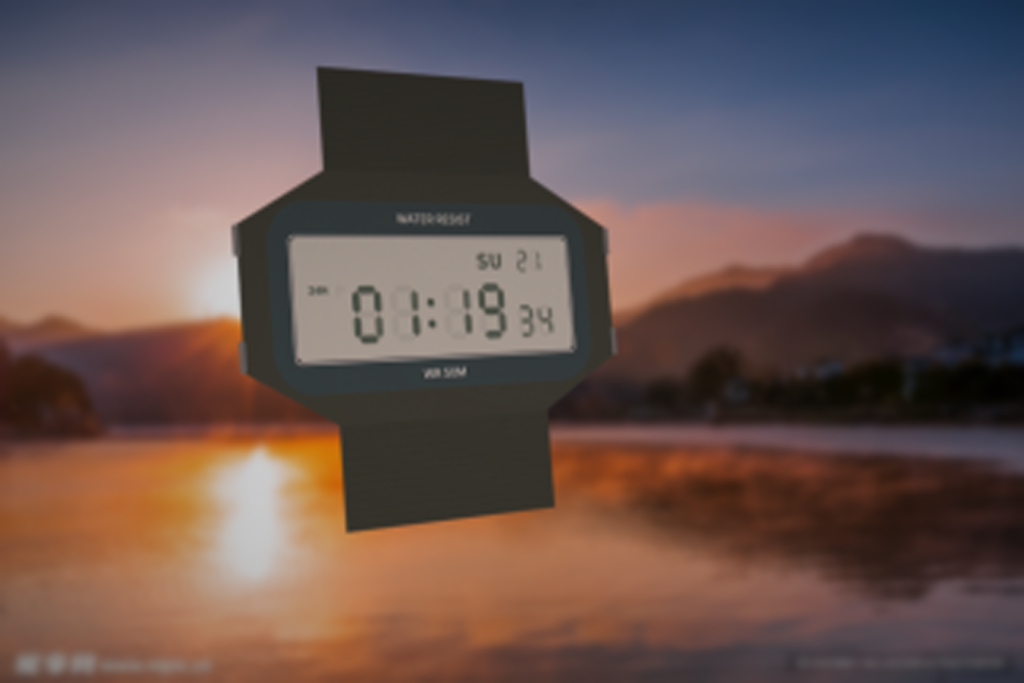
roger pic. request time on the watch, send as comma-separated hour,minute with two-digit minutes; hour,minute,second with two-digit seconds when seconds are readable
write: 1,19,34
